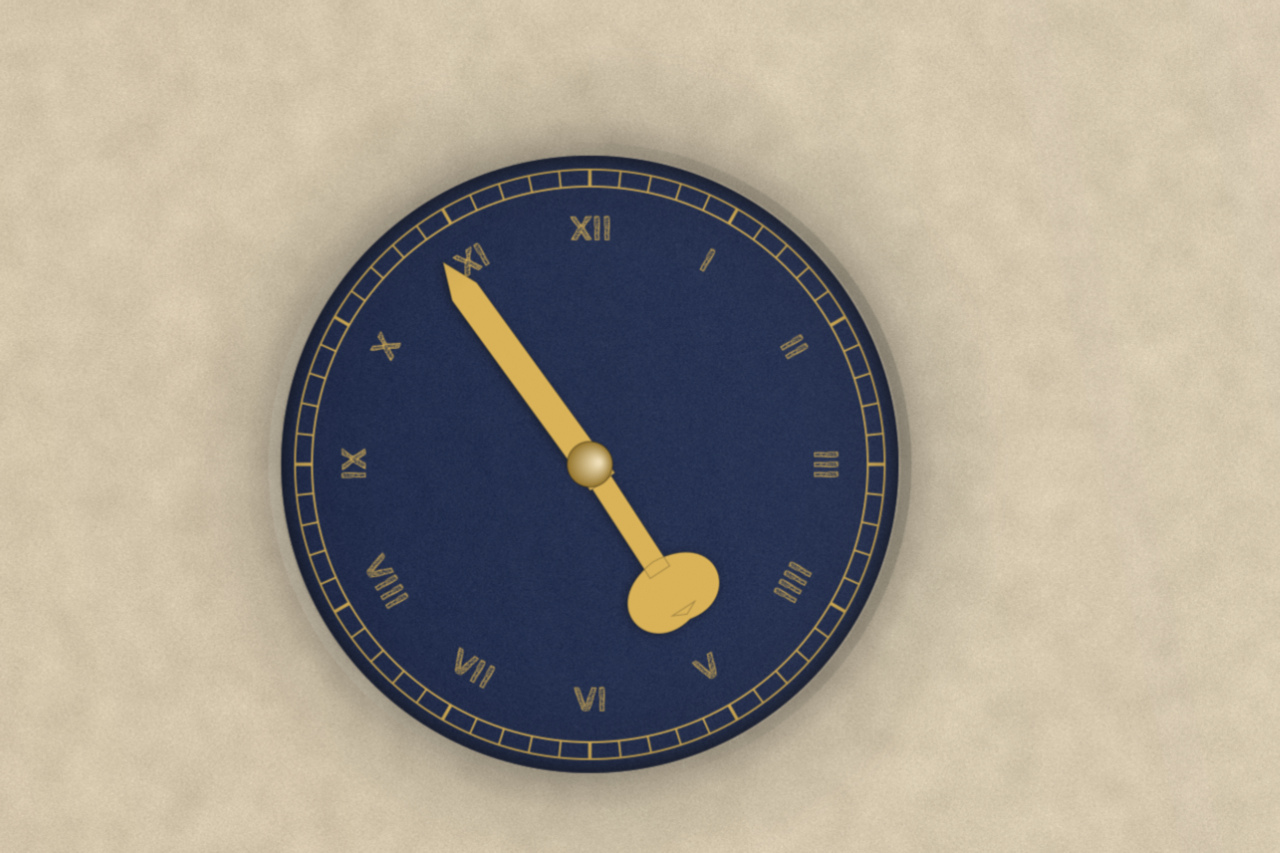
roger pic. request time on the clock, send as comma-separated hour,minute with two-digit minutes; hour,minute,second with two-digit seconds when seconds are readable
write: 4,54
